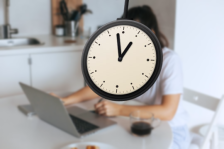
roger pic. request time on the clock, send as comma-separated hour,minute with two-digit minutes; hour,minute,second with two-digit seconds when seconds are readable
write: 12,58
